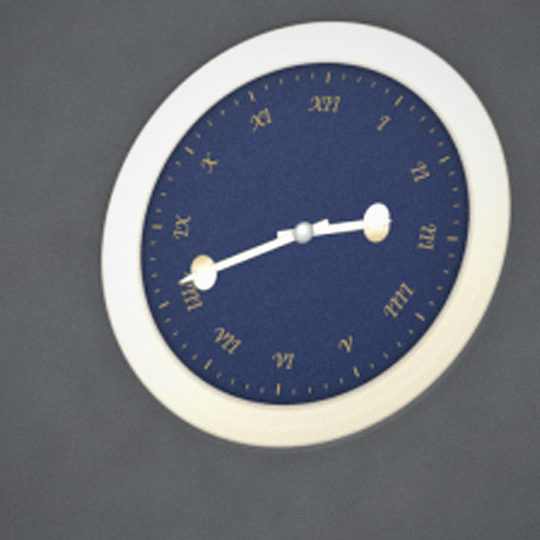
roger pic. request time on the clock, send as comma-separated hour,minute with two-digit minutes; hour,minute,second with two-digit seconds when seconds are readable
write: 2,41
